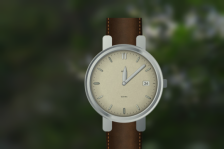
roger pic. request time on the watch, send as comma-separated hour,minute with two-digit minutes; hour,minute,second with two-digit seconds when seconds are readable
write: 12,08
